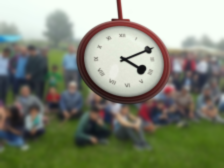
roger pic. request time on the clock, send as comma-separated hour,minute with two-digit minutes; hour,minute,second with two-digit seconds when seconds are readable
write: 4,11
